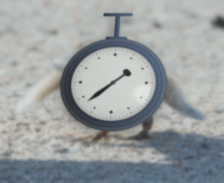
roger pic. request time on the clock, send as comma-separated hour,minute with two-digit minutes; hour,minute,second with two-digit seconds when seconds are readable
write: 1,38
